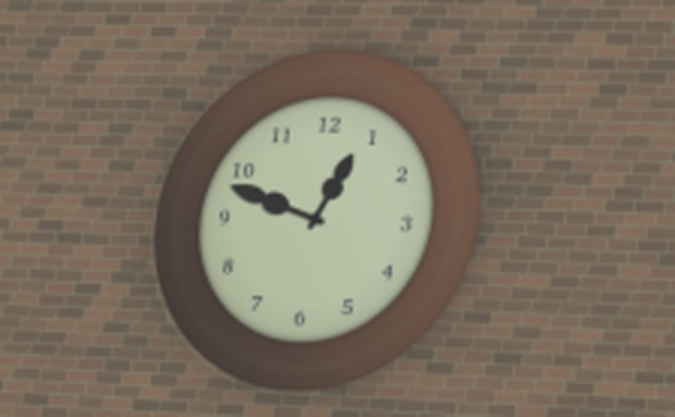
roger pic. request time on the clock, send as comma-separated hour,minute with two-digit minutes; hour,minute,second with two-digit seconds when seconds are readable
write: 12,48
